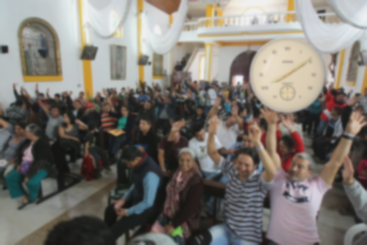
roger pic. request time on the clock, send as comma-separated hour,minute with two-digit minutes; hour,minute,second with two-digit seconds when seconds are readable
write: 8,09
